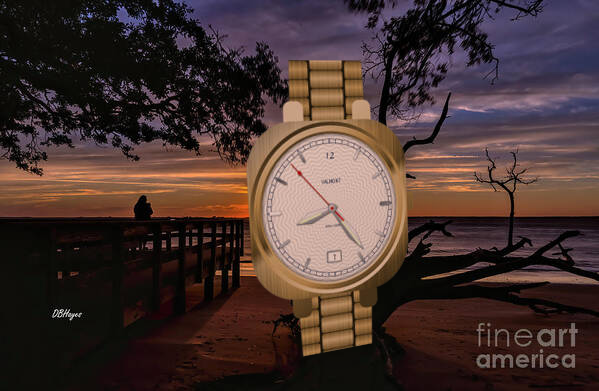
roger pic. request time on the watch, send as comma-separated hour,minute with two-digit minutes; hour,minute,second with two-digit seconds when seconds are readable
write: 8,23,53
